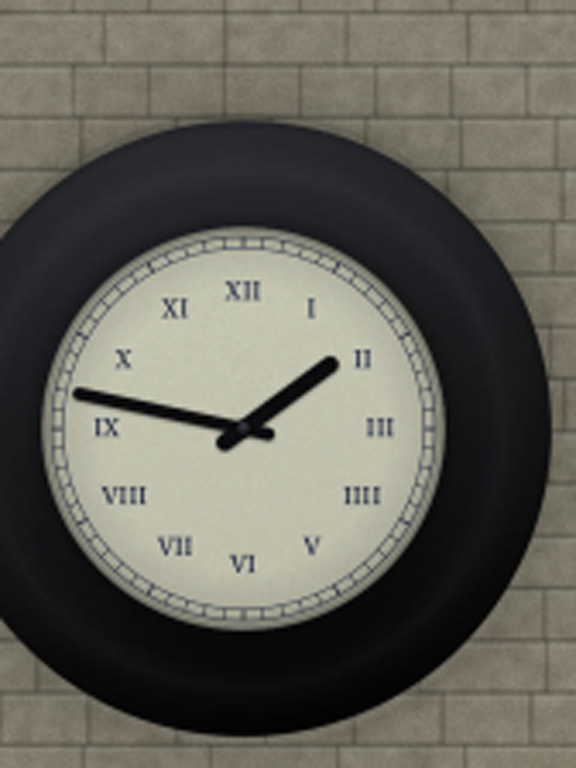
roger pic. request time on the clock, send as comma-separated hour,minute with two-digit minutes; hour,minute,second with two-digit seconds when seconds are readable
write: 1,47
